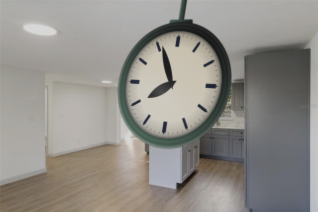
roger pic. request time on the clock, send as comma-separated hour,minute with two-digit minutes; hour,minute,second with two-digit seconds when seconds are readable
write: 7,56
